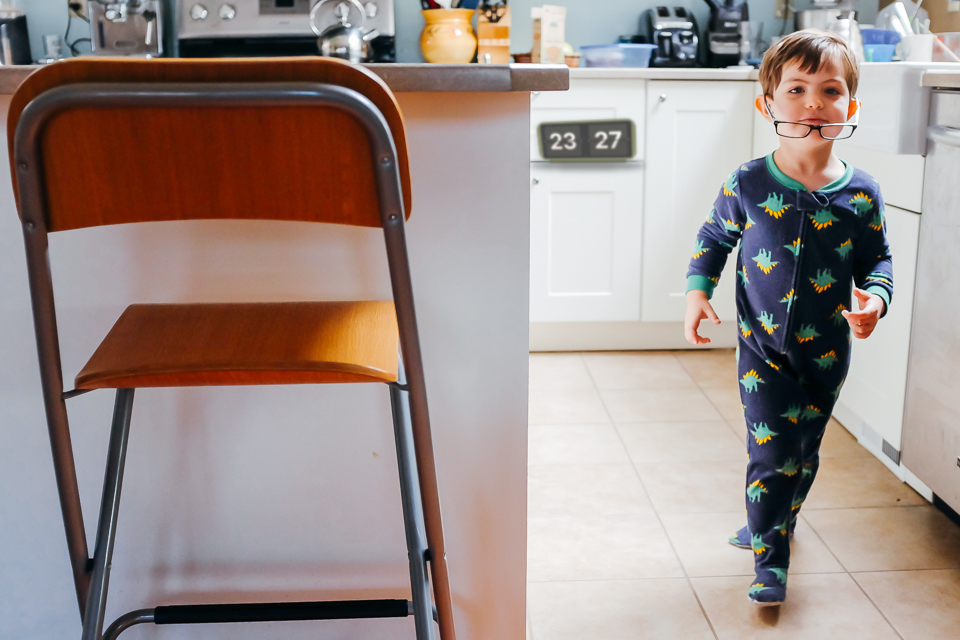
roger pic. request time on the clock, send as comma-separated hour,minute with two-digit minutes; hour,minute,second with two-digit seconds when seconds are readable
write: 23,27
